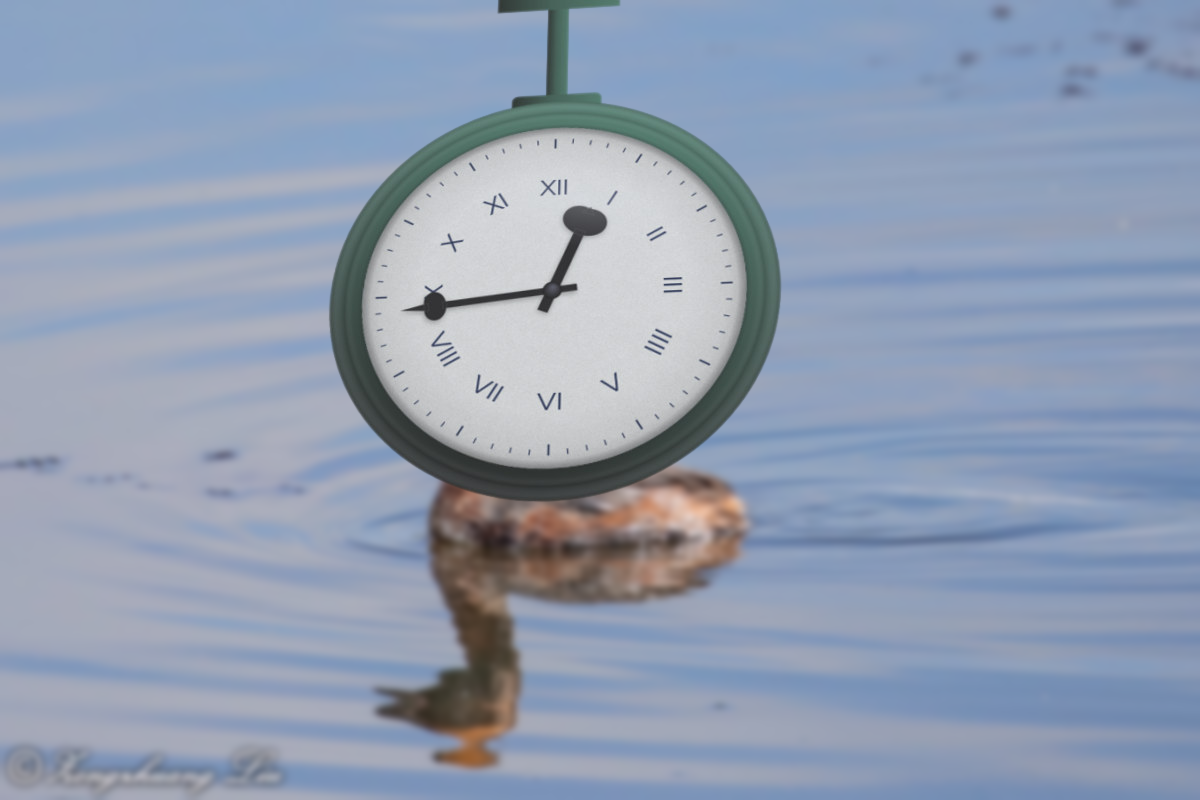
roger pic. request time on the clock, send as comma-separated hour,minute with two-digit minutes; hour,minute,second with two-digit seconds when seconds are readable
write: 12,44
